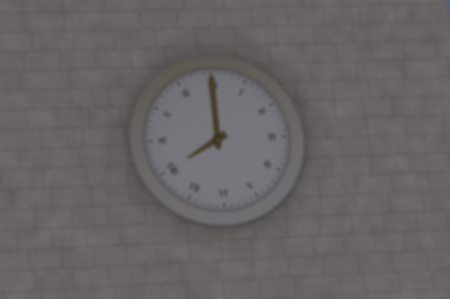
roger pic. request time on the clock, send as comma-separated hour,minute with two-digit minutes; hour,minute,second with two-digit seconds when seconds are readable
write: 8,00
